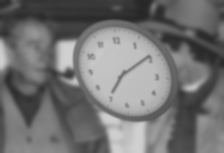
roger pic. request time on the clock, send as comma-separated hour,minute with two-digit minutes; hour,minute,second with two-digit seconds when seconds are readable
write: 7,09
